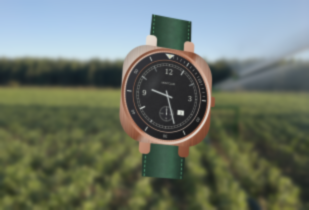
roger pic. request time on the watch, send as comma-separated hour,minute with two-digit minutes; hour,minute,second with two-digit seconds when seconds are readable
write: 9,27
